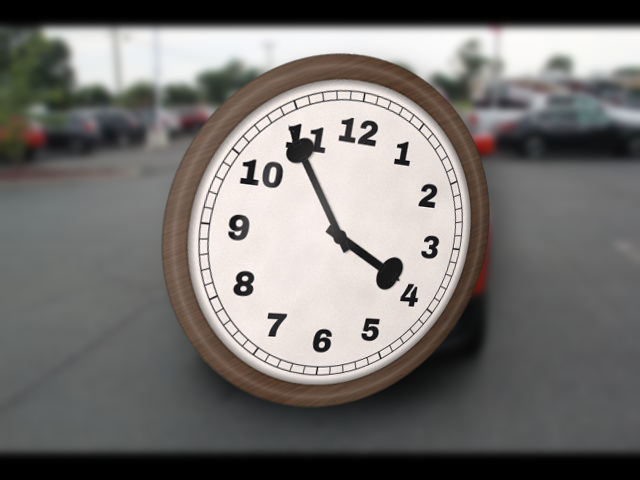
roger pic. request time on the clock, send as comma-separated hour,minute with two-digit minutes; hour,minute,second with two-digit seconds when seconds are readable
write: 3,54
